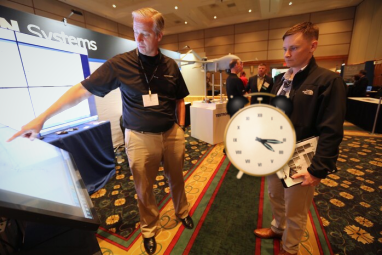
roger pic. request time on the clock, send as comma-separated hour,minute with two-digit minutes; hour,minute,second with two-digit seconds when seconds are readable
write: 4,16
